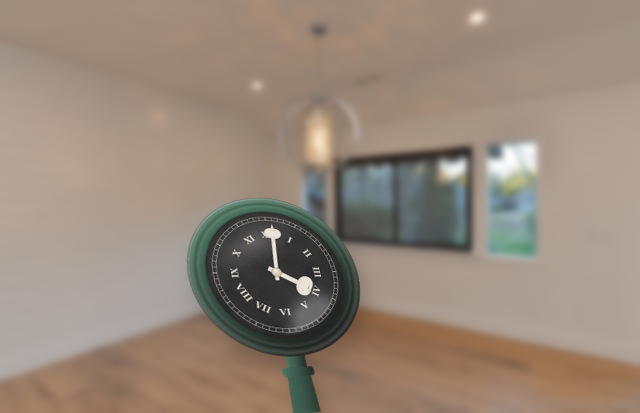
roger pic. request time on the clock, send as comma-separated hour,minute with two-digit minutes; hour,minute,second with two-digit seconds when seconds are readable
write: 4,01
